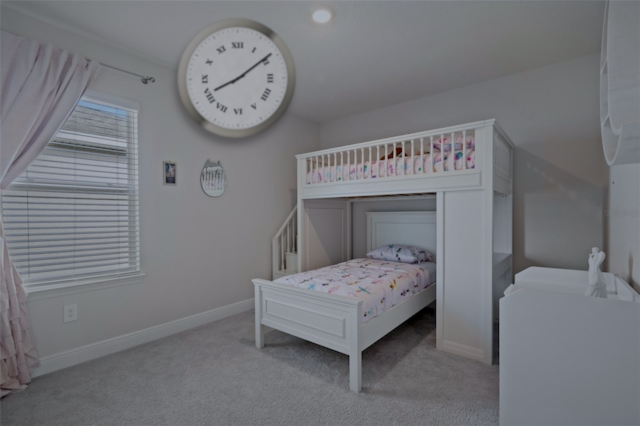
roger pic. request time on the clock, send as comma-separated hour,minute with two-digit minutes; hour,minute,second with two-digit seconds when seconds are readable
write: 8,09
